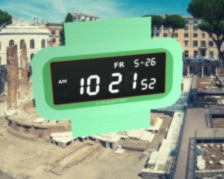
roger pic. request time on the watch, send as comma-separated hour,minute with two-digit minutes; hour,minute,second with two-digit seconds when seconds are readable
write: 10,21,52
